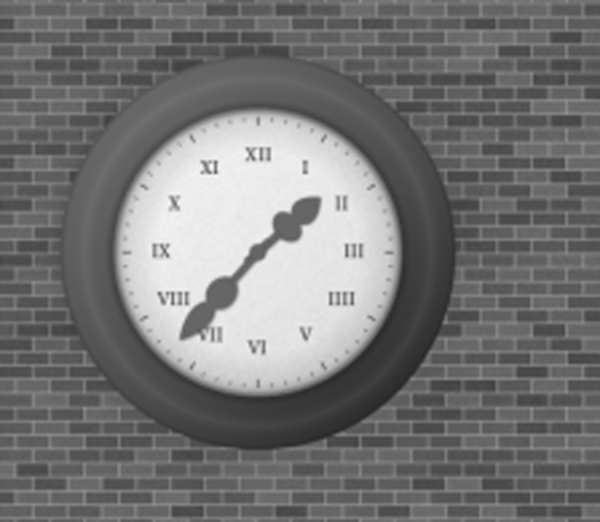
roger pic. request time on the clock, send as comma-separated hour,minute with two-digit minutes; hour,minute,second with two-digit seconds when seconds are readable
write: 1,37
